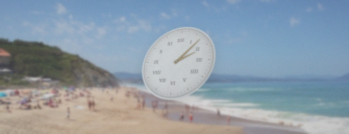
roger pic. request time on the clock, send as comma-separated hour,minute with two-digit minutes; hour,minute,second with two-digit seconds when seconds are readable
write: 2,07
